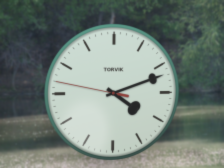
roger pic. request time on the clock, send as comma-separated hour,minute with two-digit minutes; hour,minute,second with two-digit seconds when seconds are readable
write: 4,11,47
